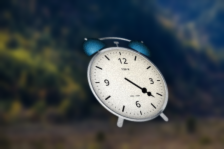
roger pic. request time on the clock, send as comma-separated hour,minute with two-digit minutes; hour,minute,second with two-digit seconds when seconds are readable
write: 4,22
